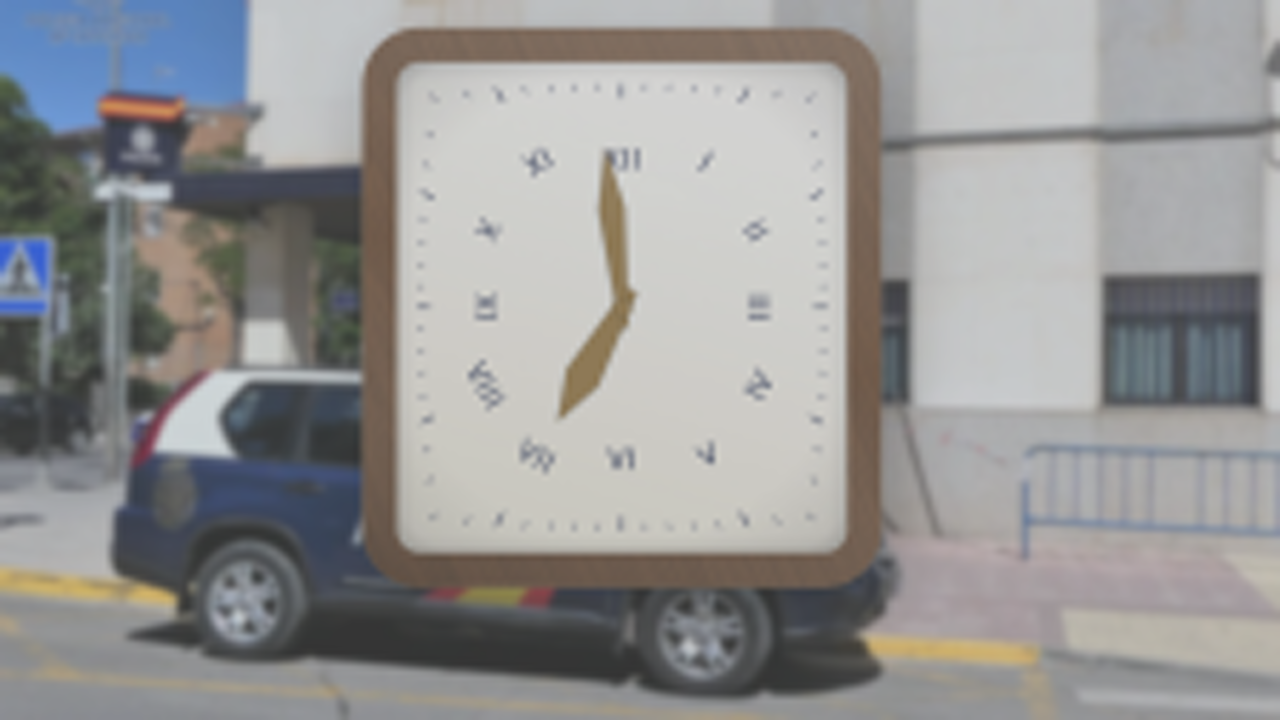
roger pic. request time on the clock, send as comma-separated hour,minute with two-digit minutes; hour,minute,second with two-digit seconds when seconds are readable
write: 6,59
